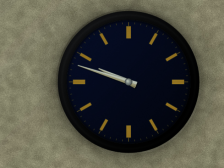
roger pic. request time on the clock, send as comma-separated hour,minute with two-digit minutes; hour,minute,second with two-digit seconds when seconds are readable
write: 9,48
